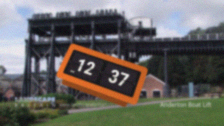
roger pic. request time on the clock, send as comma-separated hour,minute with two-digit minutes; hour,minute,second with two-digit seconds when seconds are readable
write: 12,37
